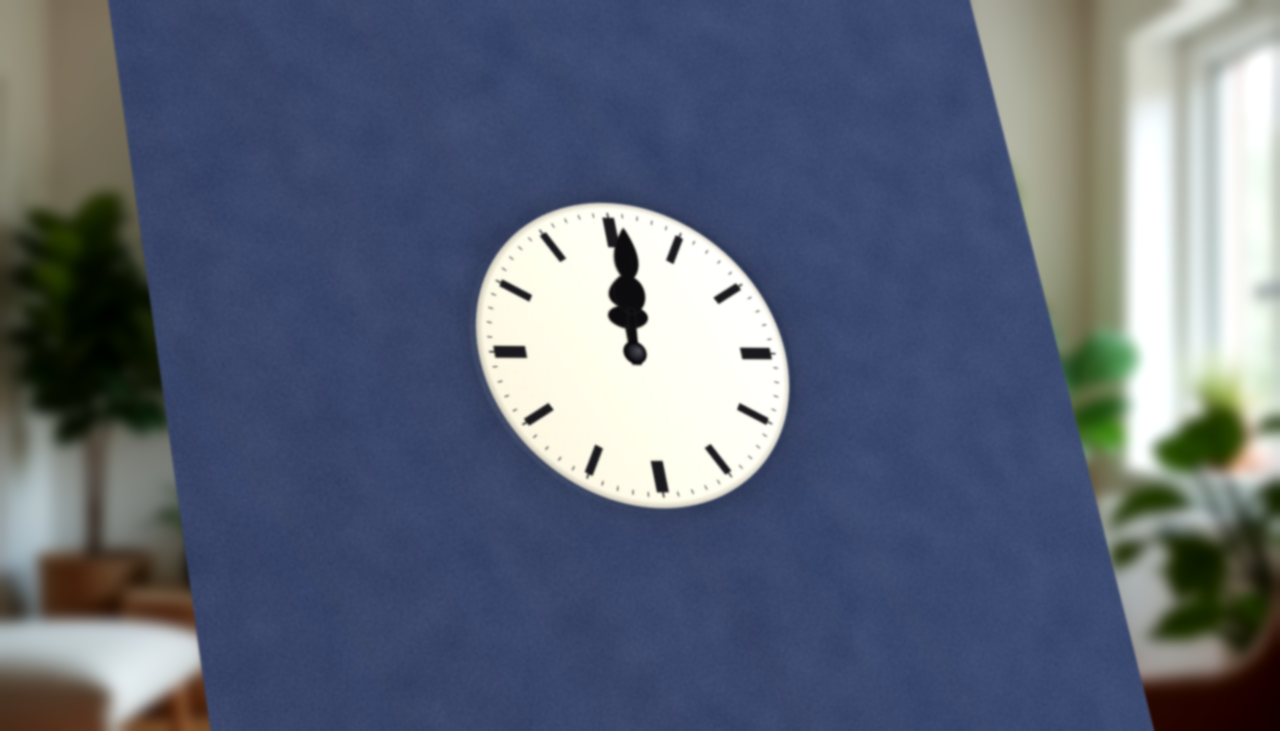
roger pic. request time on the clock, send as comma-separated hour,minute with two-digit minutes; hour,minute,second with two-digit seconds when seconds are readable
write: 12,01
